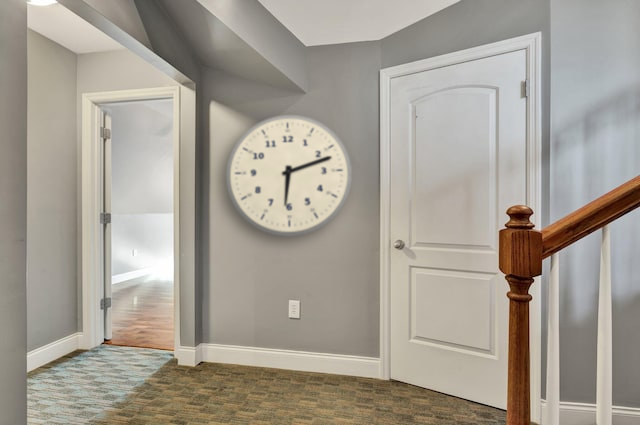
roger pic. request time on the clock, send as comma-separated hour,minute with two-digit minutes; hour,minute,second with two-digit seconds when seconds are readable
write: 6,12
